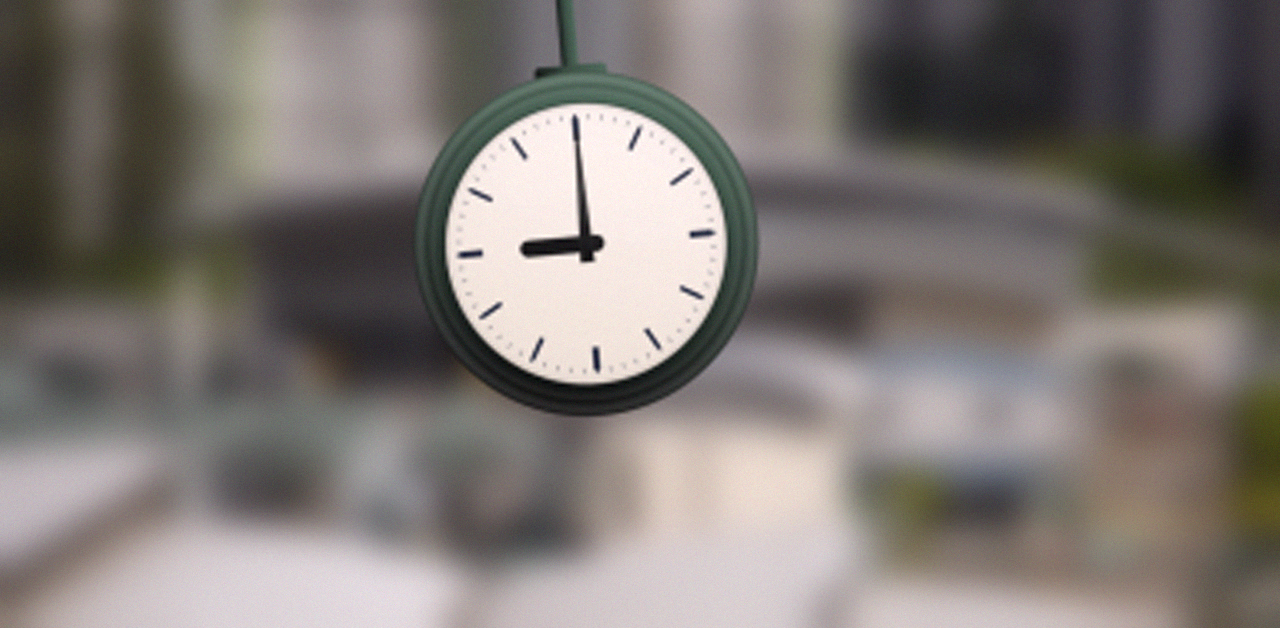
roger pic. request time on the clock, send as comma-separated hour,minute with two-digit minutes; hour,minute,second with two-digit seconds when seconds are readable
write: 9,00
